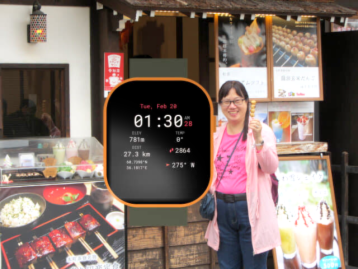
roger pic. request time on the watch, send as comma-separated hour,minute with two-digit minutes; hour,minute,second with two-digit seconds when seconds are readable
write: 1,30
